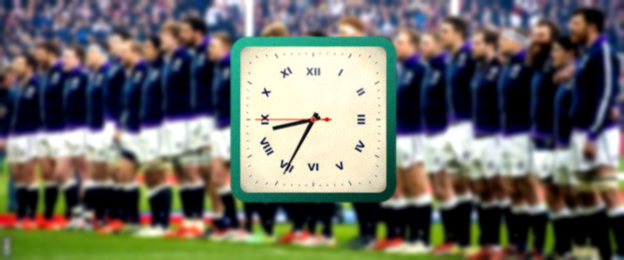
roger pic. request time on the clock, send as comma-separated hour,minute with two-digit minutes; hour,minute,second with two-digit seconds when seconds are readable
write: 8,34,45
